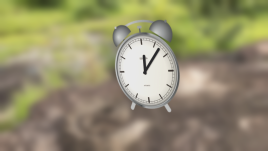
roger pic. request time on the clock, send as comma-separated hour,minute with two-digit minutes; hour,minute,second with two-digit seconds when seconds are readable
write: 12,07
